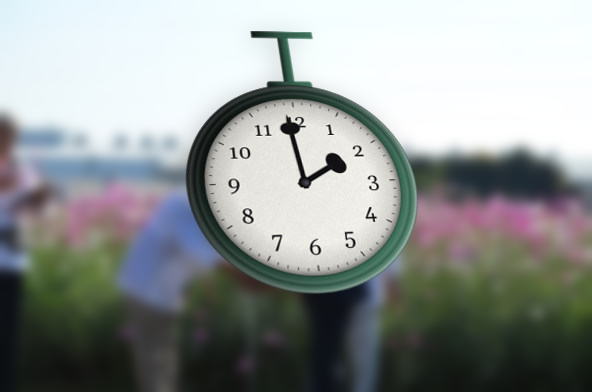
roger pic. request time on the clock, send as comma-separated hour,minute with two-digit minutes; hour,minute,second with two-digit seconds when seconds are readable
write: 1,59
